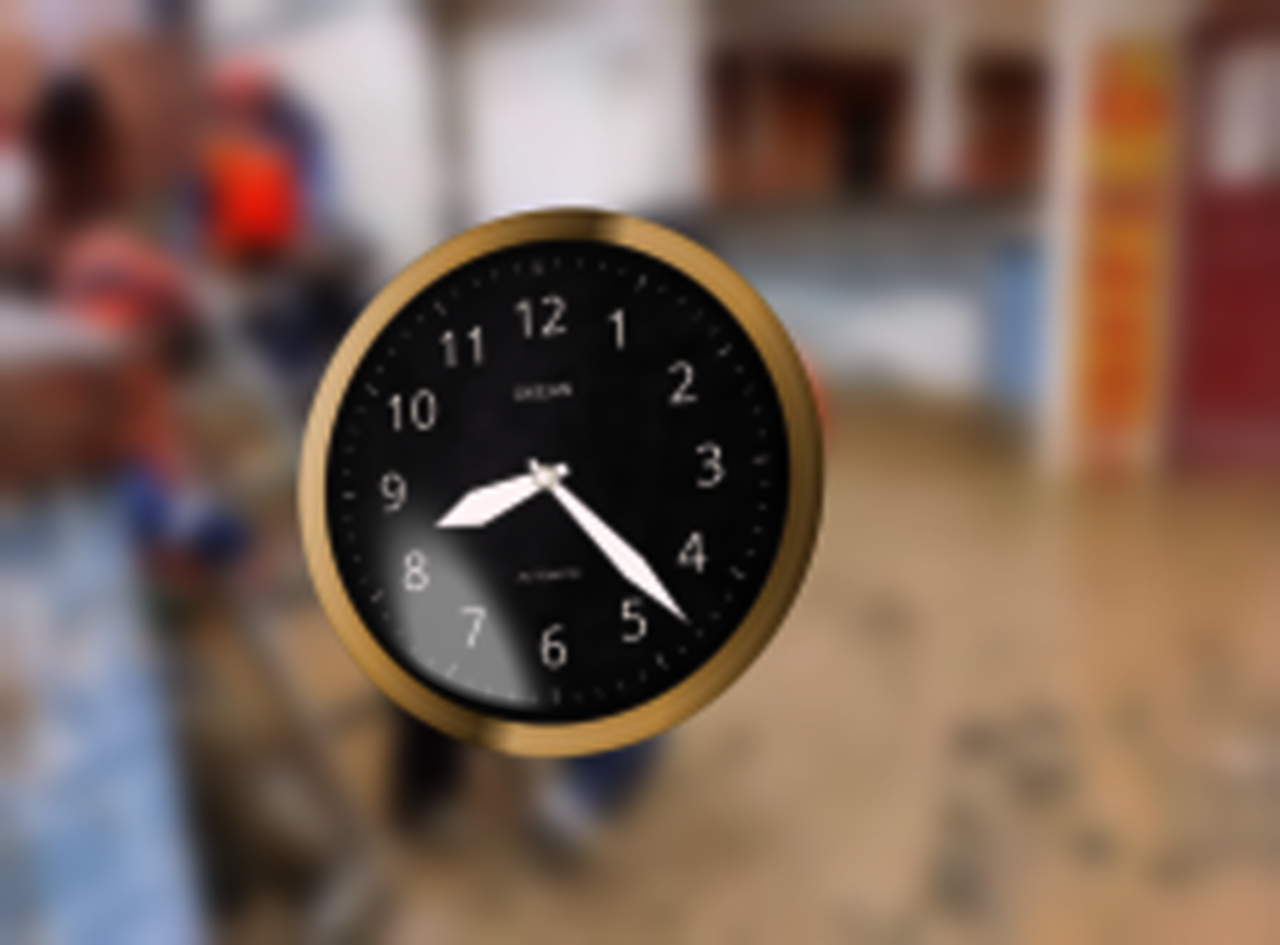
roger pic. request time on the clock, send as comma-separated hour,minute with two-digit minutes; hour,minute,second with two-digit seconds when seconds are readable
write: 8,23
